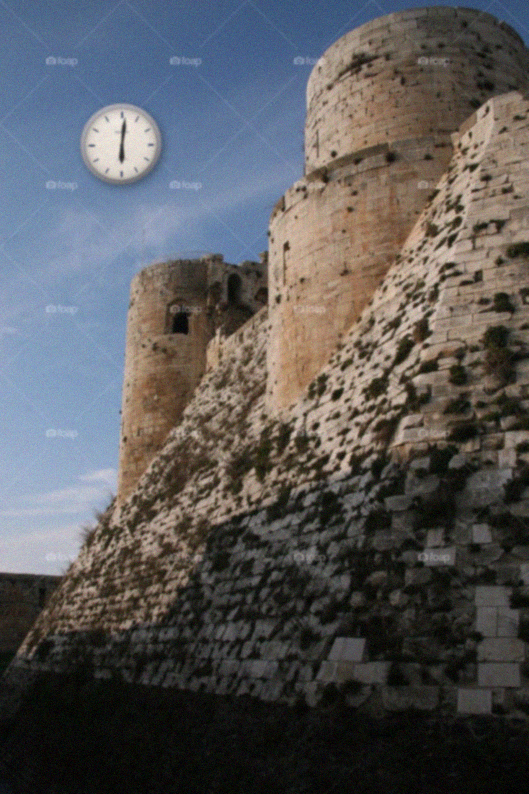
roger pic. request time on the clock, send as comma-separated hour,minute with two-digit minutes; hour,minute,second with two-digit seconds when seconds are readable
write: 6,01
